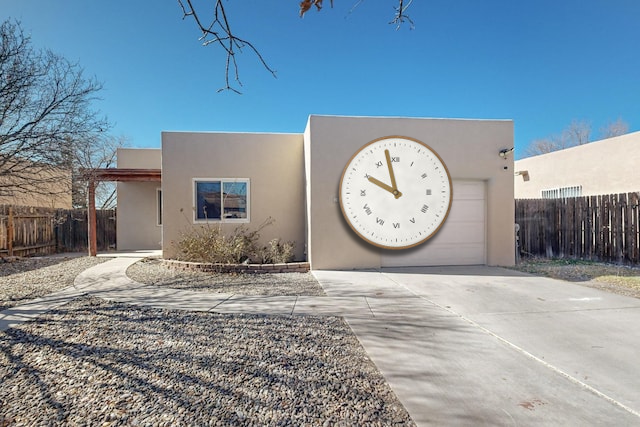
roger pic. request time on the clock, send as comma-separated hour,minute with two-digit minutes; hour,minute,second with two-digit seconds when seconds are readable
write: 9,58
